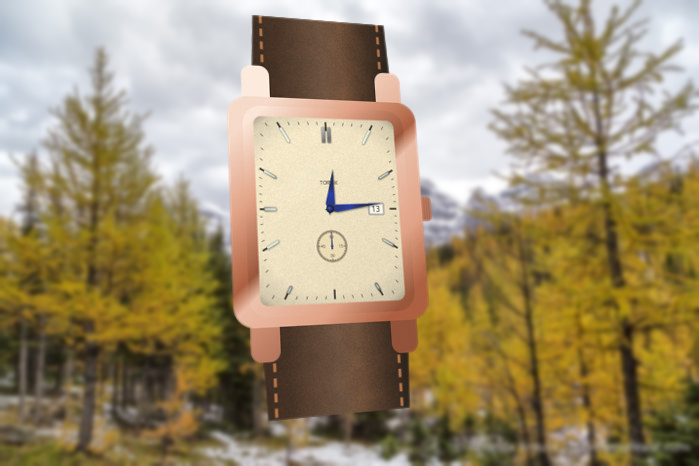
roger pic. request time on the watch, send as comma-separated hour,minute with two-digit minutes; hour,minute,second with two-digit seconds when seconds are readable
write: 12,14
